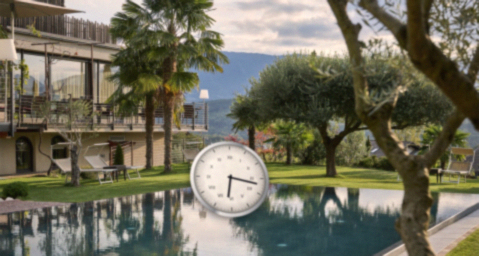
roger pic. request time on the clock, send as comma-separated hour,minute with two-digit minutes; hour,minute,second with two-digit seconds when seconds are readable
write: 6,17
